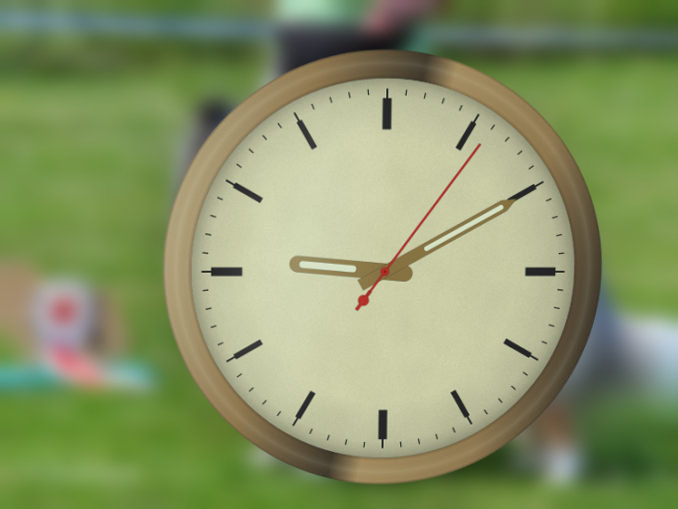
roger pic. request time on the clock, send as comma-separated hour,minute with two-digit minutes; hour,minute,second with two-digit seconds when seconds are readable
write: 9,10,06
